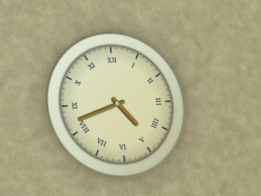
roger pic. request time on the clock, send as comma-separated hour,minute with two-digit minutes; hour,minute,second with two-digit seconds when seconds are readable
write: 4,42
